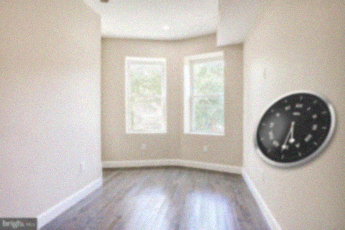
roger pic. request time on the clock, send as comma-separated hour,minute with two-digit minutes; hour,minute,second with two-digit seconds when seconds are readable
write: 5,31
